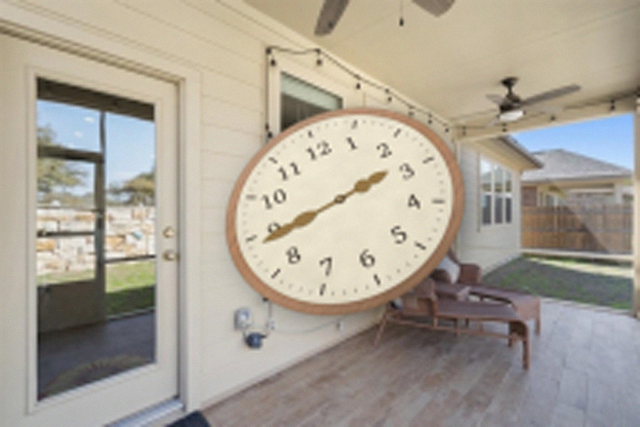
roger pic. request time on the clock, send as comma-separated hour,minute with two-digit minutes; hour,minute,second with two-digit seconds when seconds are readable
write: 2,44
